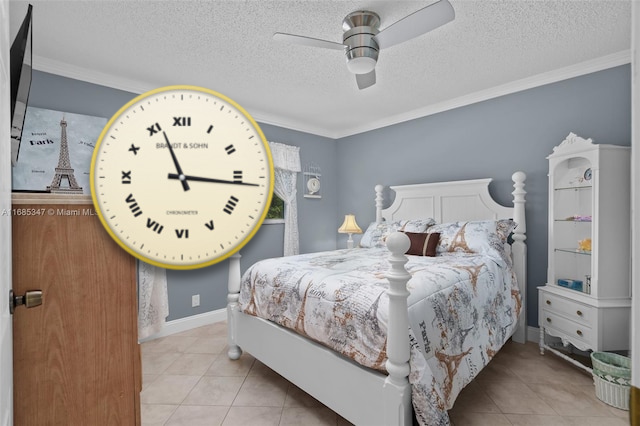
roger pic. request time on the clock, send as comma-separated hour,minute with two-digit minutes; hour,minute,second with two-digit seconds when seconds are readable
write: 11,16
